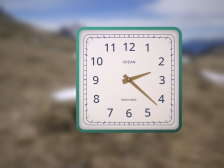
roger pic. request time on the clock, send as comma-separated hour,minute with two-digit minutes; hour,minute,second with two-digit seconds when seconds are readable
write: 2,22
